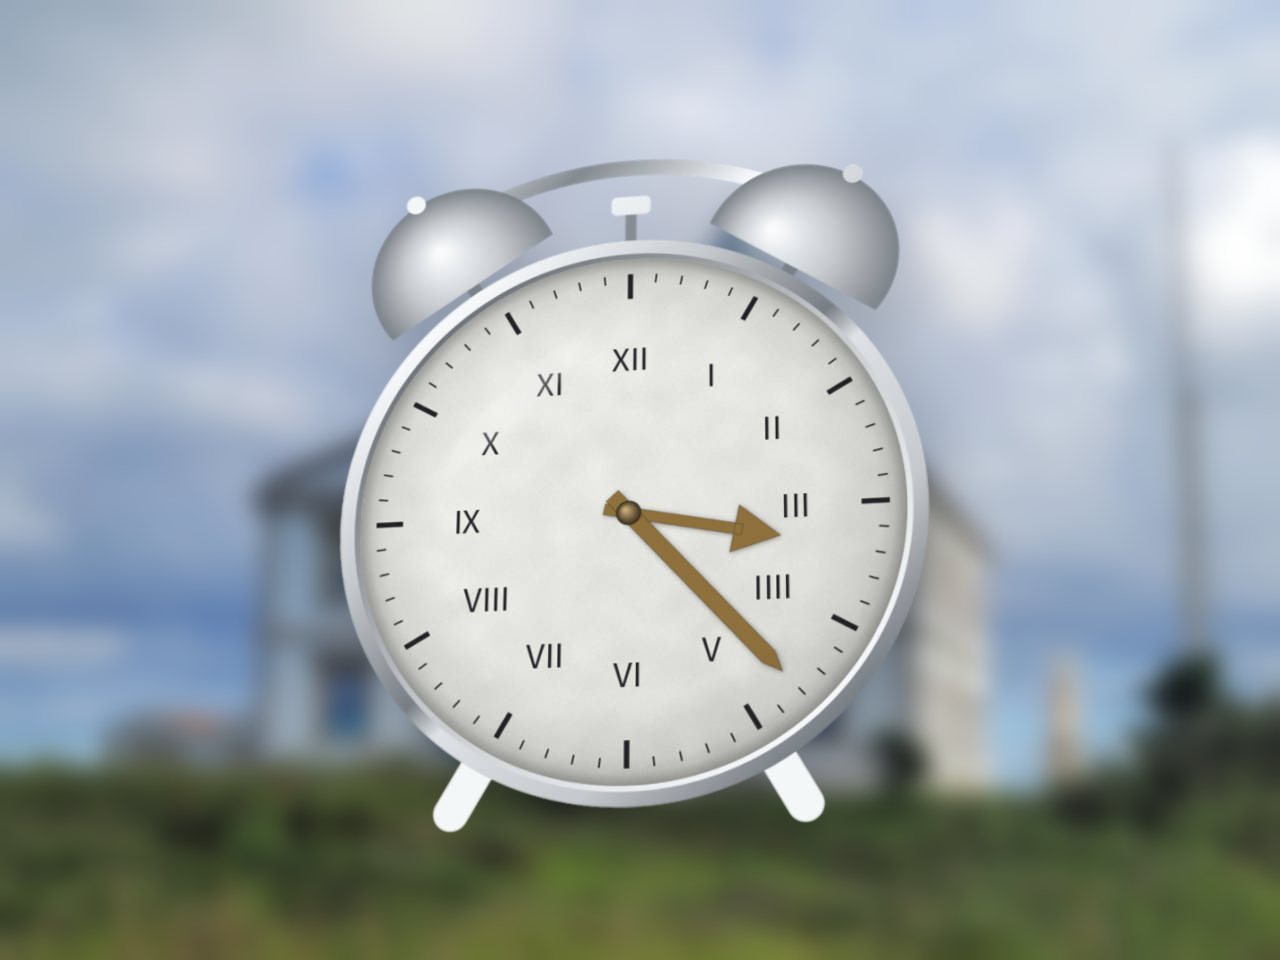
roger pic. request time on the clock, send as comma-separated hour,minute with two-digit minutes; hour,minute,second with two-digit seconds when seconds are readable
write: 3,23
